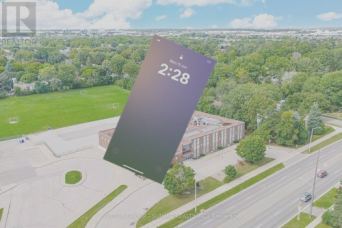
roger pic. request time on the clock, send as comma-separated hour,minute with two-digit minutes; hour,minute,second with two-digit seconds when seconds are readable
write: 2,28
